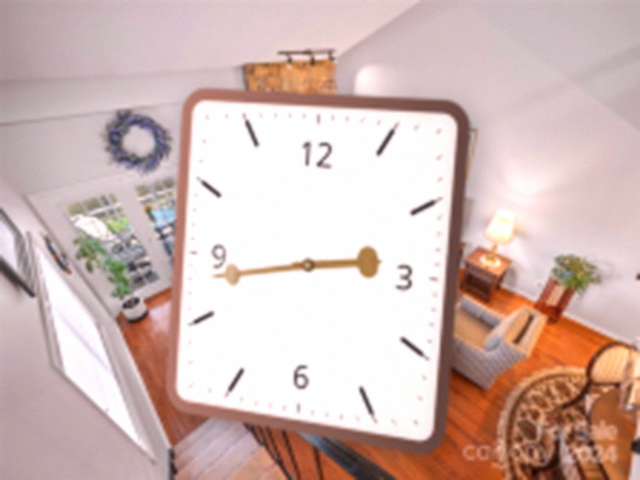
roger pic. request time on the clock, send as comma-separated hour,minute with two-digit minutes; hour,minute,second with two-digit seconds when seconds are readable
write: 2,43
